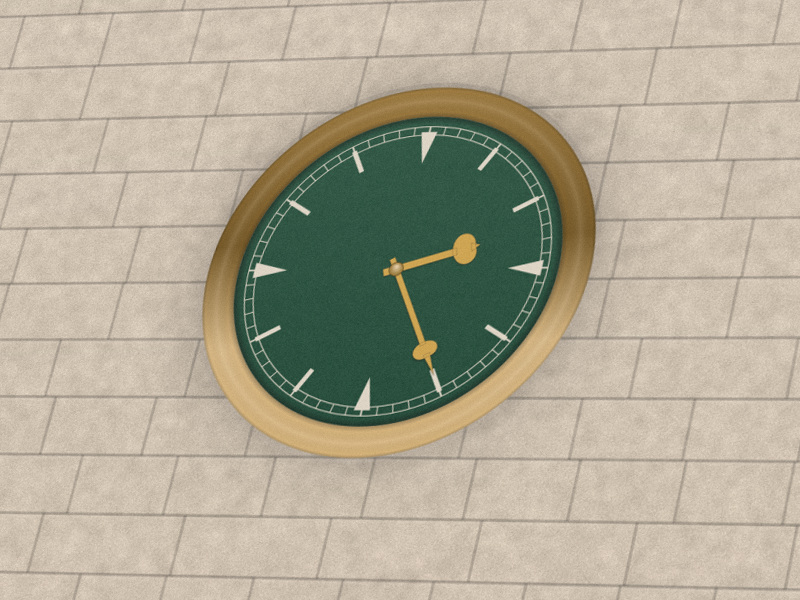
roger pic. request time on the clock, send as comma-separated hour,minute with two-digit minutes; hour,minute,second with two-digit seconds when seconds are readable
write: 2,25
